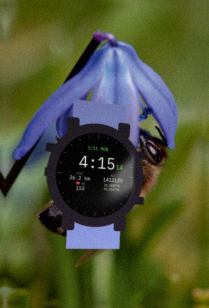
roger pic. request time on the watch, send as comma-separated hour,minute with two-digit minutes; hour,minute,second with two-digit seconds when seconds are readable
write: 4,15
